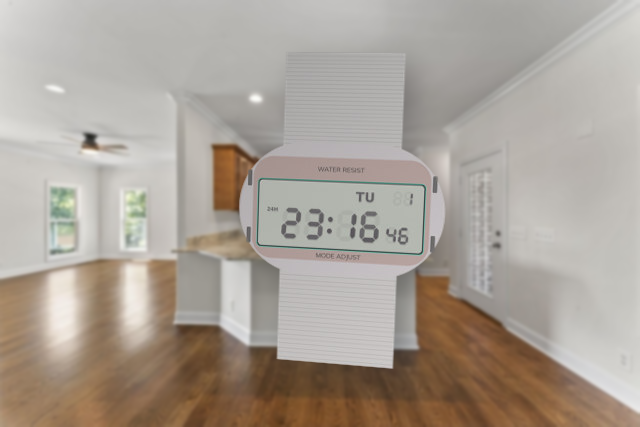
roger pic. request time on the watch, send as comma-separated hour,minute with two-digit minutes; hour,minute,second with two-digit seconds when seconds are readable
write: 23,16,46
